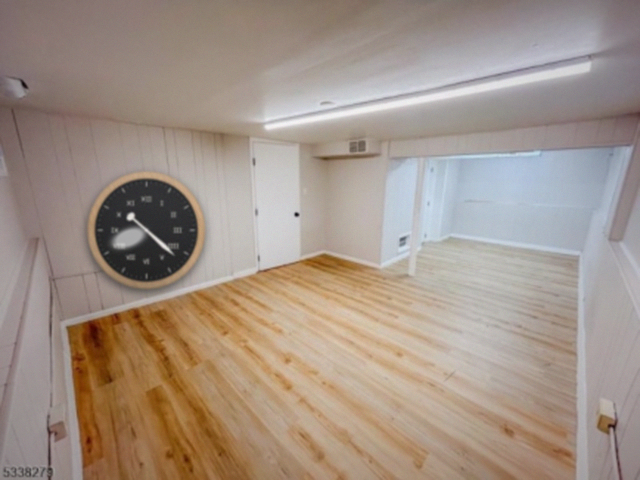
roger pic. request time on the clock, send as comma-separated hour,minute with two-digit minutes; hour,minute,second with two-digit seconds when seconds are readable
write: 10,22
